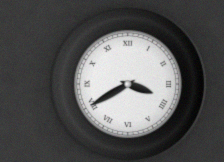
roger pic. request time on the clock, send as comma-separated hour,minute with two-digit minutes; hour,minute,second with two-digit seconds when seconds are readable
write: 3,40
